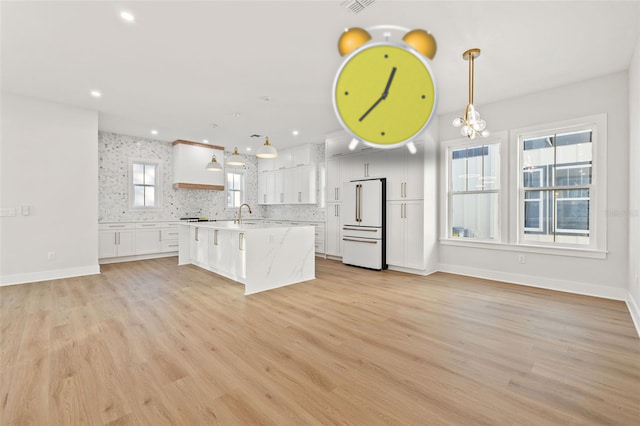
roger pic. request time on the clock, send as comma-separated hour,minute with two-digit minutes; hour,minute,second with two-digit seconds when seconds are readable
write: 12,37
